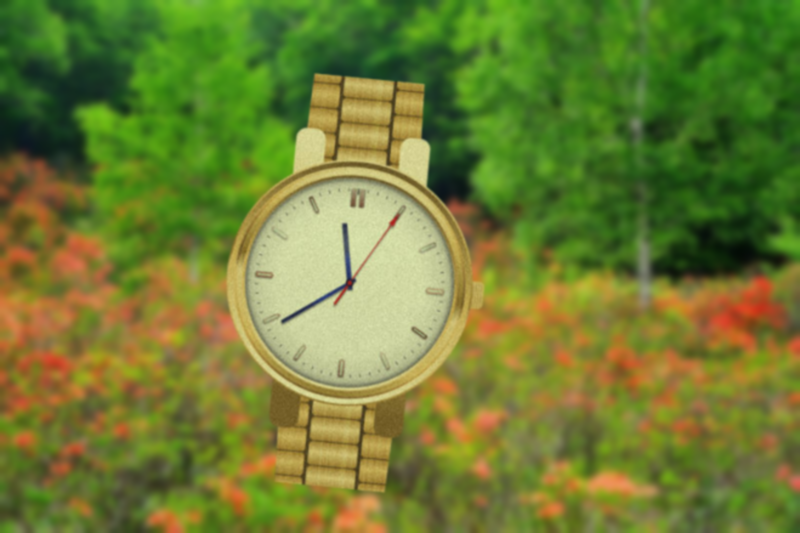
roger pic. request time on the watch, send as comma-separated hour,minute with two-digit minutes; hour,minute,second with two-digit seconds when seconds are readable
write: 11,39,05
